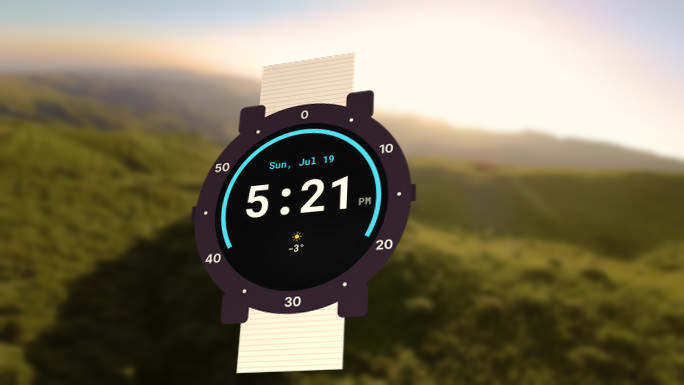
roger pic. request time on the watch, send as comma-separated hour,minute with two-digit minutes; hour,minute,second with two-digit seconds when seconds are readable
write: 5,21
